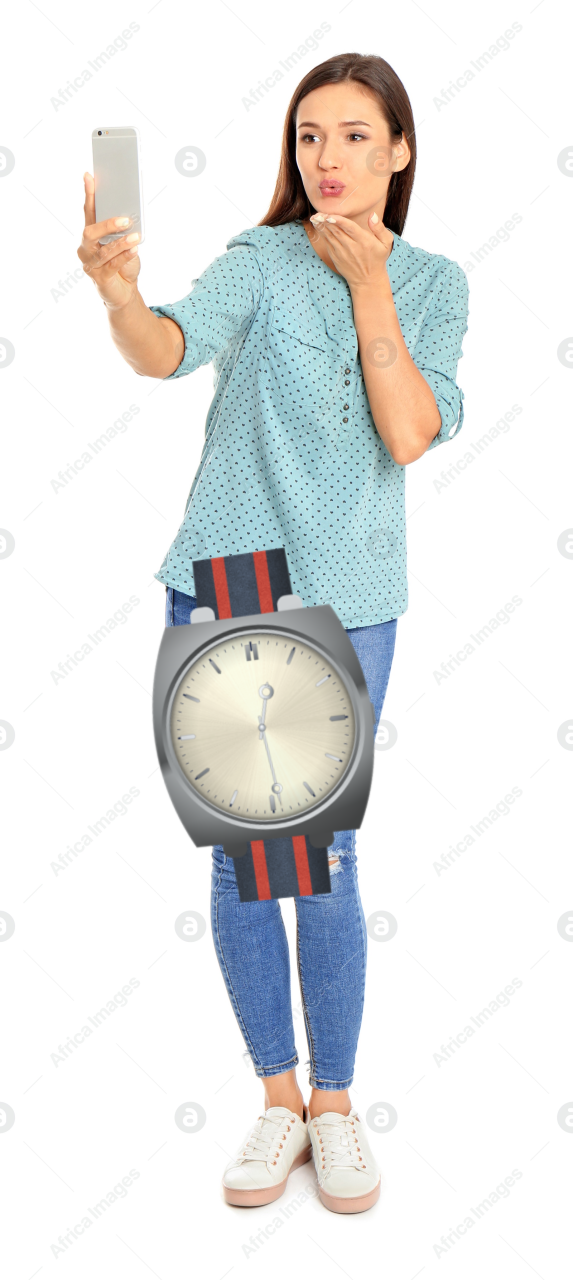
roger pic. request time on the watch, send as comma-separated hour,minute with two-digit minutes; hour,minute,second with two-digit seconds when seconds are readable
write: 12,29
